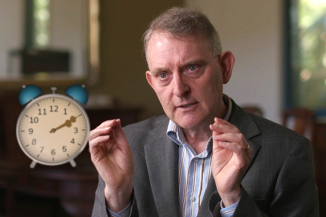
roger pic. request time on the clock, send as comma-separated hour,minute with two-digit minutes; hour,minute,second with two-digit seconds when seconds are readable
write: 2,10
